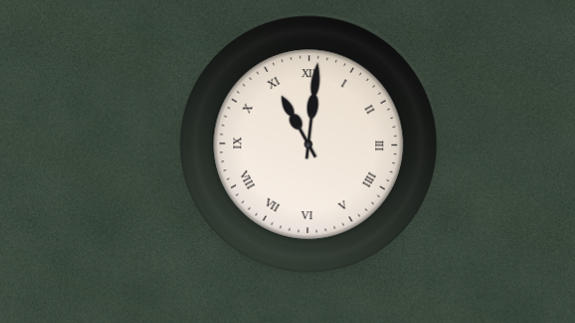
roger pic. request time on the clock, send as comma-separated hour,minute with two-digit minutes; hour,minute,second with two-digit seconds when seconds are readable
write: 11,01
